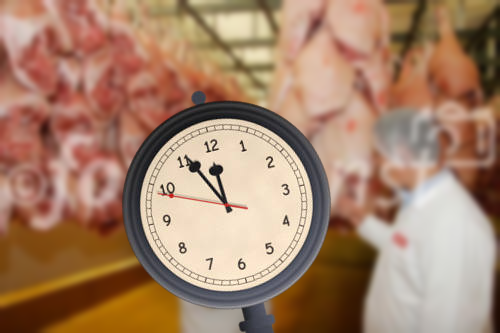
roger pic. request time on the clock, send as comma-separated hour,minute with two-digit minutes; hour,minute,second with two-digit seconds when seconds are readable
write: 11,55,49
